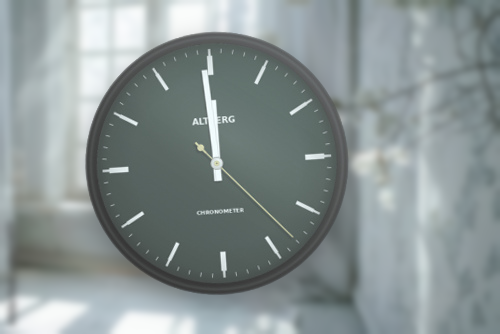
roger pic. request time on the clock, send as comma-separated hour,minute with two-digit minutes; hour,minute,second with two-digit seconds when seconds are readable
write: 11,59,23
